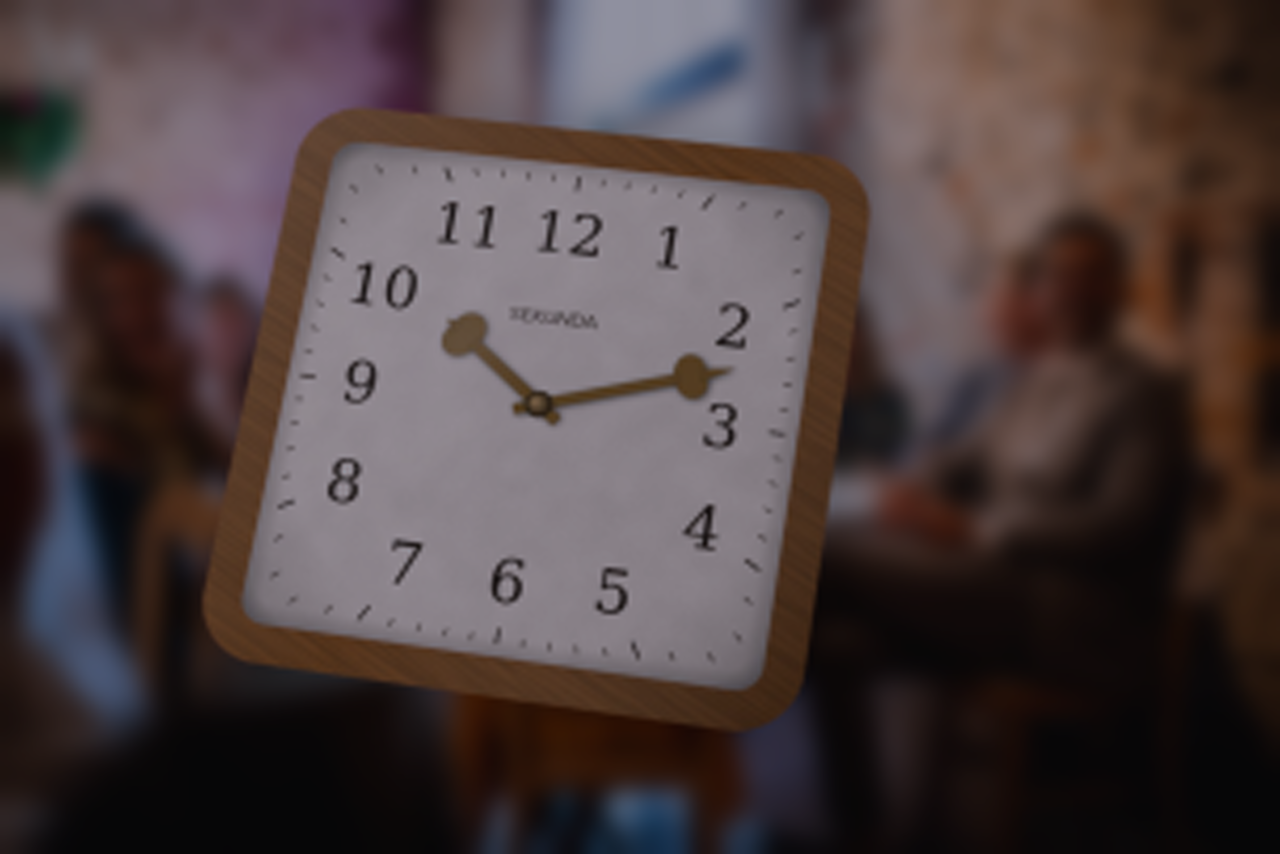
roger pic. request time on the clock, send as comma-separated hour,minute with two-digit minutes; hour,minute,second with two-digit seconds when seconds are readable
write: 10,12
